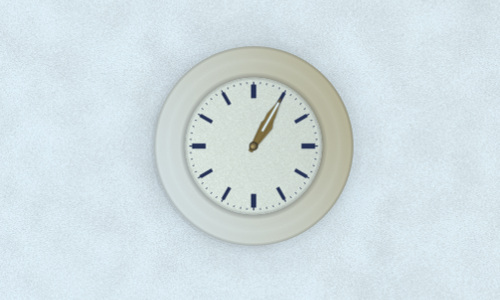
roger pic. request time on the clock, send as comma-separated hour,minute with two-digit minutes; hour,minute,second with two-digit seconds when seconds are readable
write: 1,05
